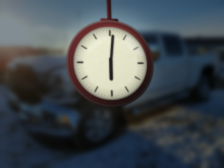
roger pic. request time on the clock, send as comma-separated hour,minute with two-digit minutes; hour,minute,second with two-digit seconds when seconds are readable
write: 6,01
